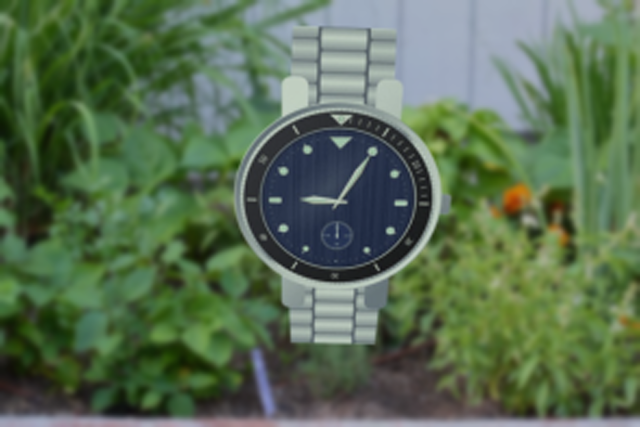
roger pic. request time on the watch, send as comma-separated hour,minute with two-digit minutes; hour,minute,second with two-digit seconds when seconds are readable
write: 9,05
